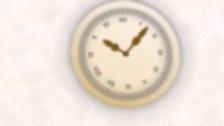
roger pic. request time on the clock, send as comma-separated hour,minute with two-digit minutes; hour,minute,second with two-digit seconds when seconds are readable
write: 10,07
